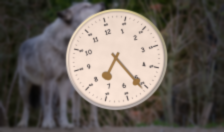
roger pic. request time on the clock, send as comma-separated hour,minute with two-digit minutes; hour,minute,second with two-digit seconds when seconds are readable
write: 7,26
